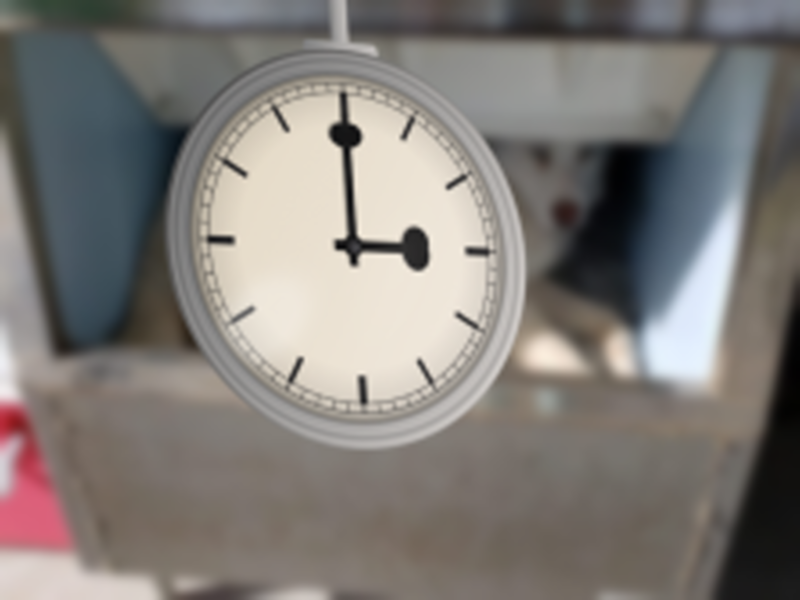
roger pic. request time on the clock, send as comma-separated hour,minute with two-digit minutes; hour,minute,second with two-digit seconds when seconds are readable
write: 3,00
